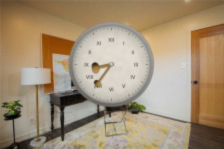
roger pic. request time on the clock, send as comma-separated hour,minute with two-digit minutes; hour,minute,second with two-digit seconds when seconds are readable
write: 8,36
